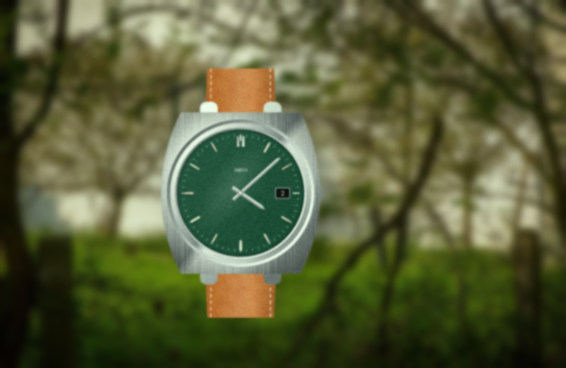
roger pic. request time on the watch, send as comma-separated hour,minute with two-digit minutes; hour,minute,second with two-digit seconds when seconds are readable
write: 4,08
